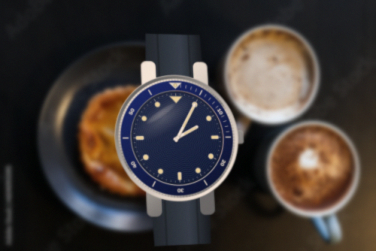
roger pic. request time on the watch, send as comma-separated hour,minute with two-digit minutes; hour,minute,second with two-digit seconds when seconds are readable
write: 2,05
